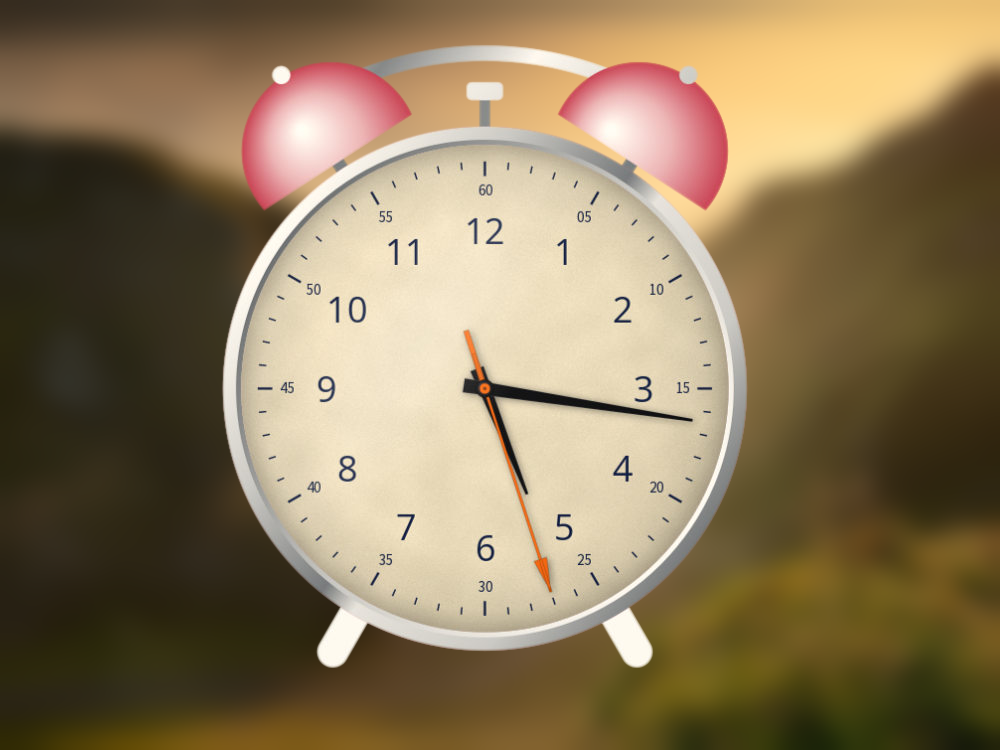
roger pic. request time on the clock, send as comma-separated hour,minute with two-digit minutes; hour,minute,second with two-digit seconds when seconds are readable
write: 5,16,27
